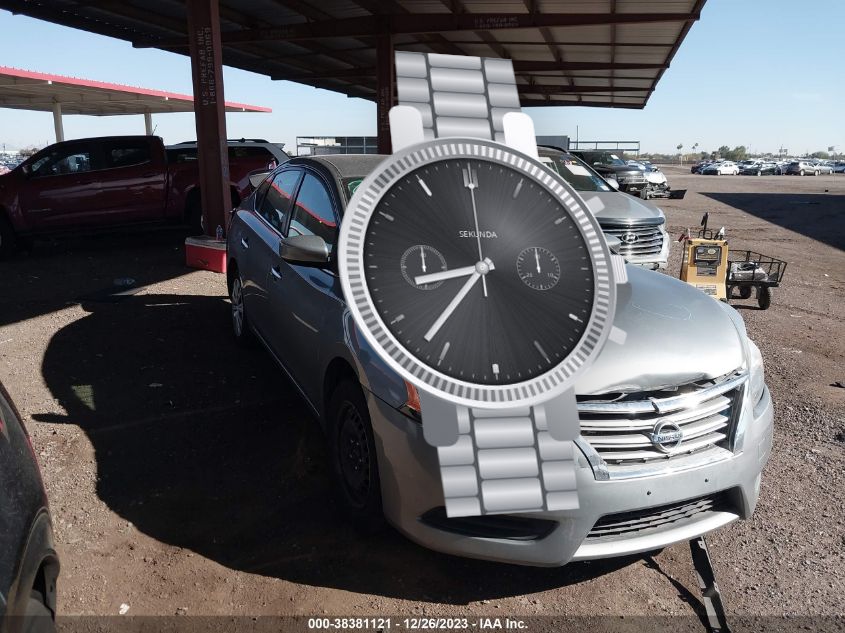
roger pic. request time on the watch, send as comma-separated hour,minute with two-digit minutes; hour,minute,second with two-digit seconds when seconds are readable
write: 8,37
